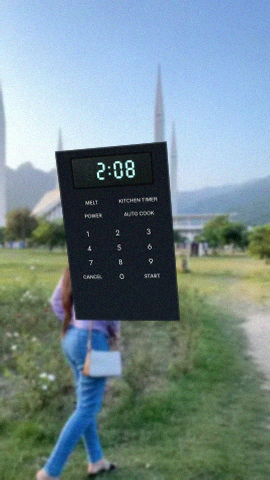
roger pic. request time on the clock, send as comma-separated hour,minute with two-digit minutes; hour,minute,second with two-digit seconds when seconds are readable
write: 2,08
